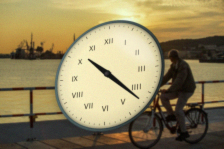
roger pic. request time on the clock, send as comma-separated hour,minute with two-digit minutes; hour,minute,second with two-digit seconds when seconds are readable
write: 10,22
